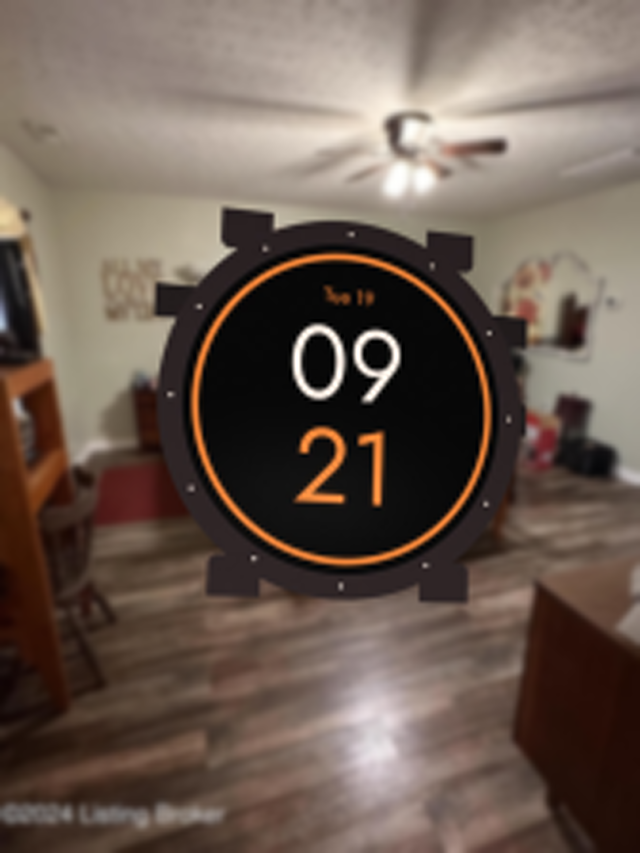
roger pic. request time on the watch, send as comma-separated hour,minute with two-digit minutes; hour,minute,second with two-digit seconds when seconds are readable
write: 9,21
